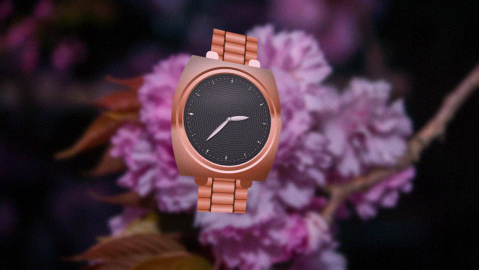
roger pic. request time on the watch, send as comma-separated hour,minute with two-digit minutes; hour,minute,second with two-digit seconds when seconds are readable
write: 2,37
